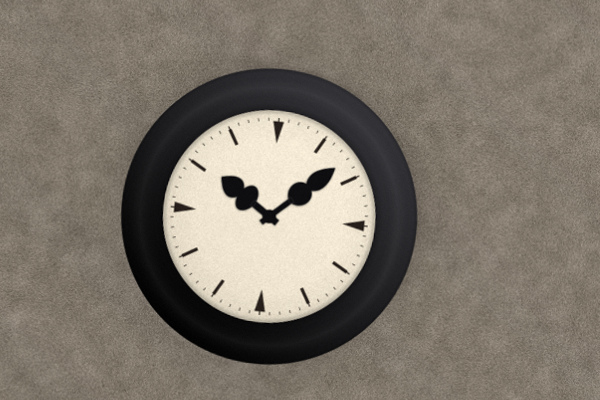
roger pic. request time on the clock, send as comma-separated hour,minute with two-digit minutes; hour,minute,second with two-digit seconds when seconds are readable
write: 10,08
